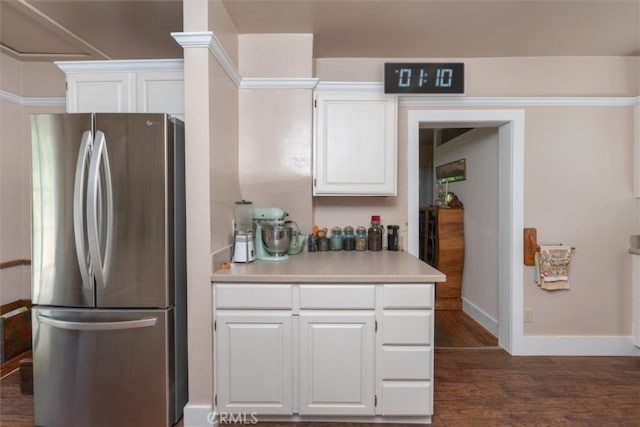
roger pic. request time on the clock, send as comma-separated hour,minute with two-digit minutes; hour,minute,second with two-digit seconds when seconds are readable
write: 1,10
